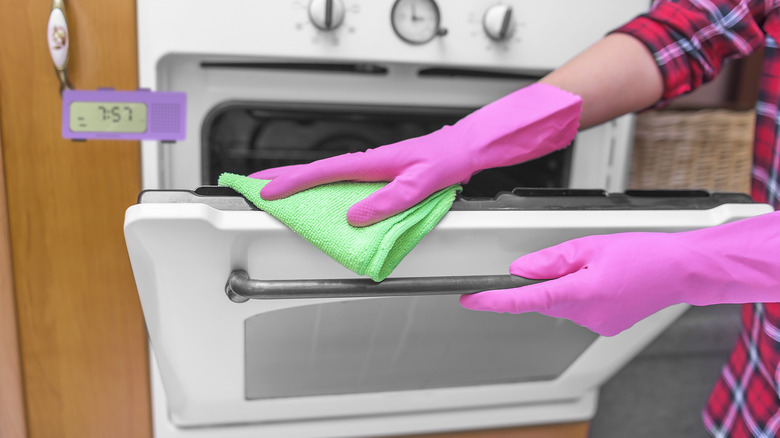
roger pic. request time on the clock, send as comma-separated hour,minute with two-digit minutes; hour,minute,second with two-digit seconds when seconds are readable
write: 7,57
